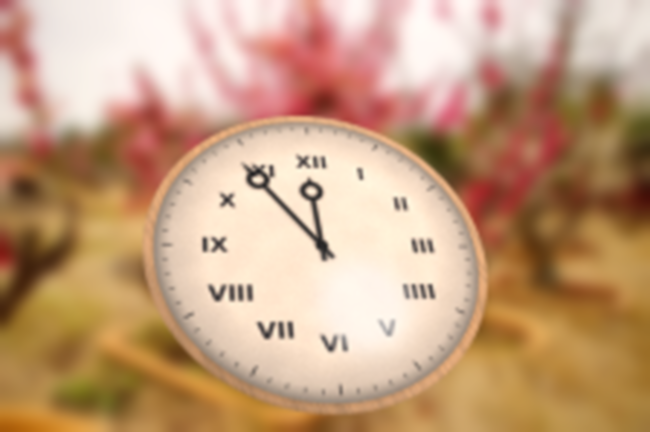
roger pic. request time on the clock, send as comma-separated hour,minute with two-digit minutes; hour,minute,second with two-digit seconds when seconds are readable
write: 11,54
